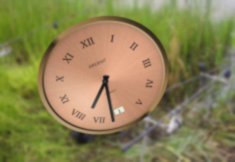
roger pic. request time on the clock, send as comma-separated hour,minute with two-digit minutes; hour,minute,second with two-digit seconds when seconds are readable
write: 7,32
